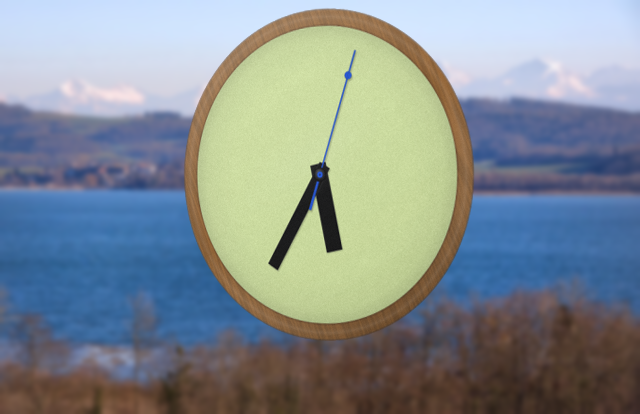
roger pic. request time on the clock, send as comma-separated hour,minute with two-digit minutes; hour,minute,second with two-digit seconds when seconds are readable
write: 5,35,03
